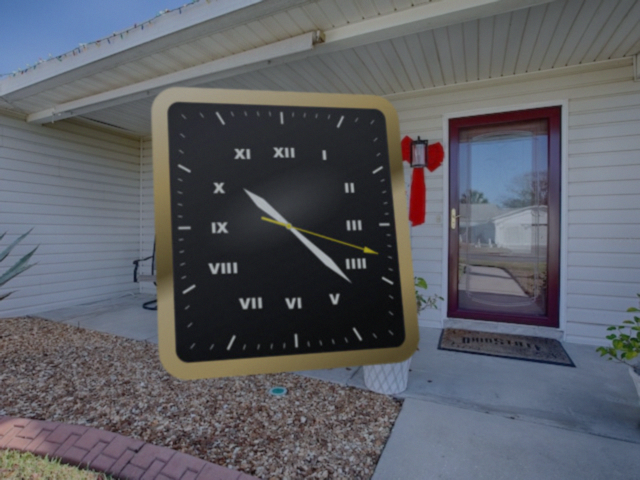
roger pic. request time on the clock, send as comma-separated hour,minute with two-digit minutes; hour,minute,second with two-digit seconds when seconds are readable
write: 10,22,18
